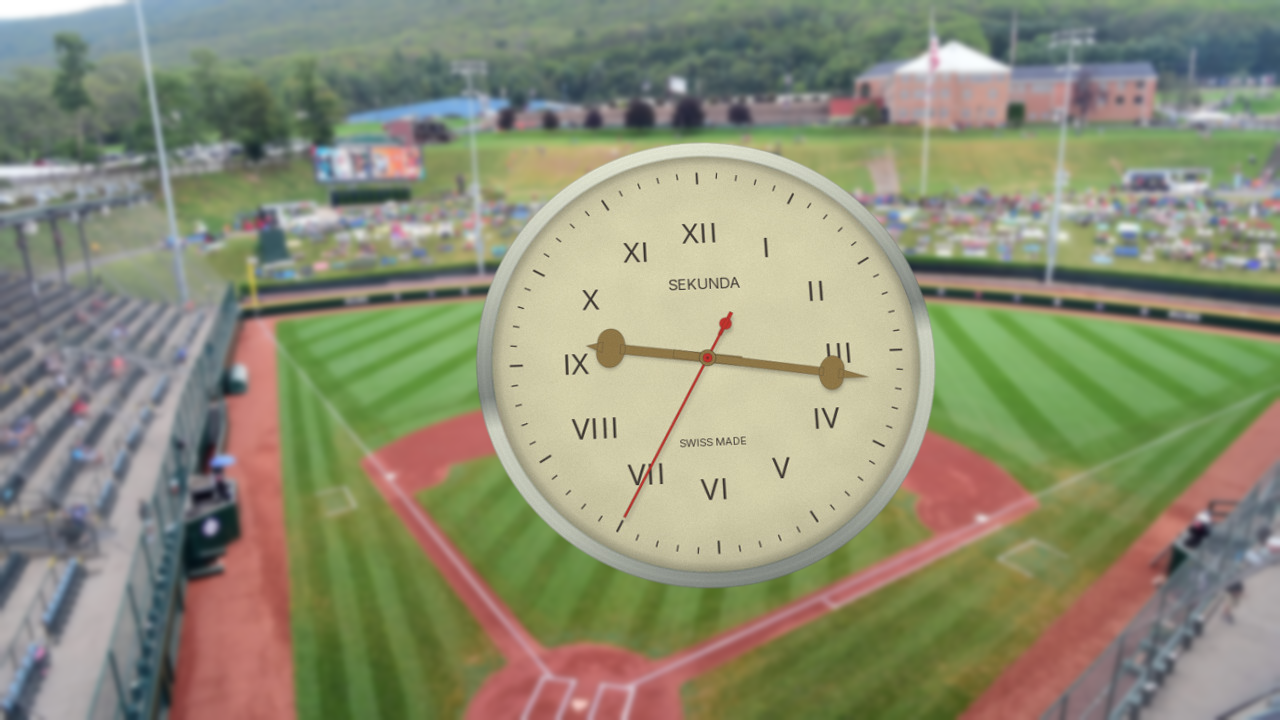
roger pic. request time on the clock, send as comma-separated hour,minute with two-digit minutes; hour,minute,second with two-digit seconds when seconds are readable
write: 9,16,35
